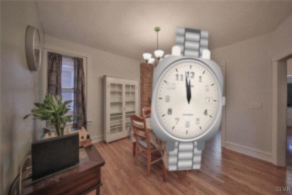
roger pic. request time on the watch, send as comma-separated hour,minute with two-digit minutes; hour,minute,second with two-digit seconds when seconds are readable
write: 11,58
